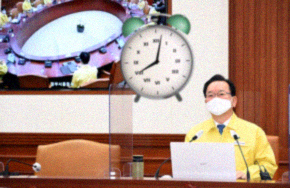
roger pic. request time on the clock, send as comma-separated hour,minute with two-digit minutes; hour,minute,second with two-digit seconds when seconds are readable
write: 8,02
